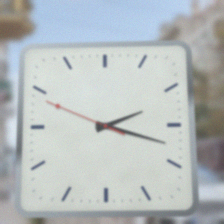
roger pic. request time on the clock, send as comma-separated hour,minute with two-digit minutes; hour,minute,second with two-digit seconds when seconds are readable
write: 2,17,49
